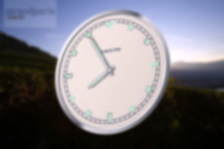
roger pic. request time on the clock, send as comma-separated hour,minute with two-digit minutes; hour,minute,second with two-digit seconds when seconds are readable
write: 7,55
